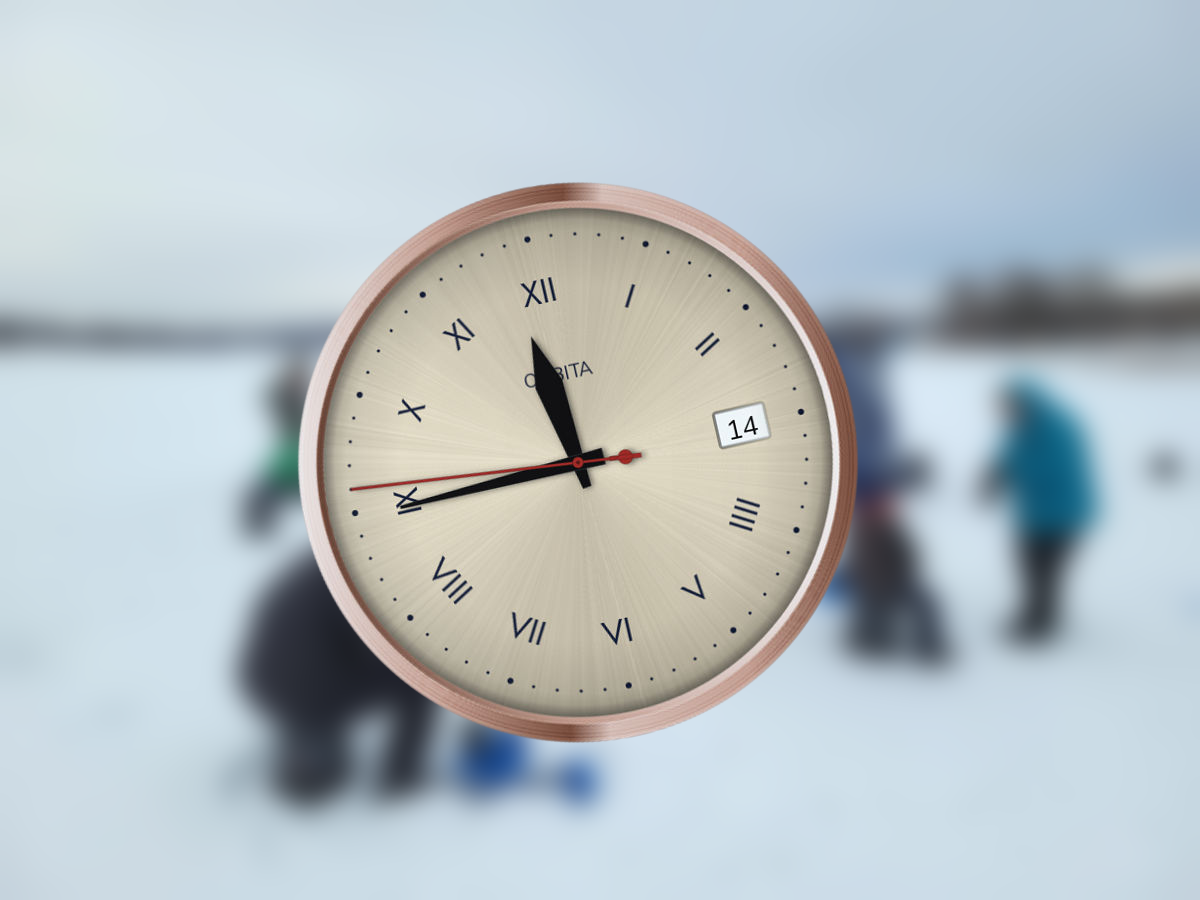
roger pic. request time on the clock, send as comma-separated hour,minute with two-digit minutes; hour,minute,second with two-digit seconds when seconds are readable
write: 11,44,46
